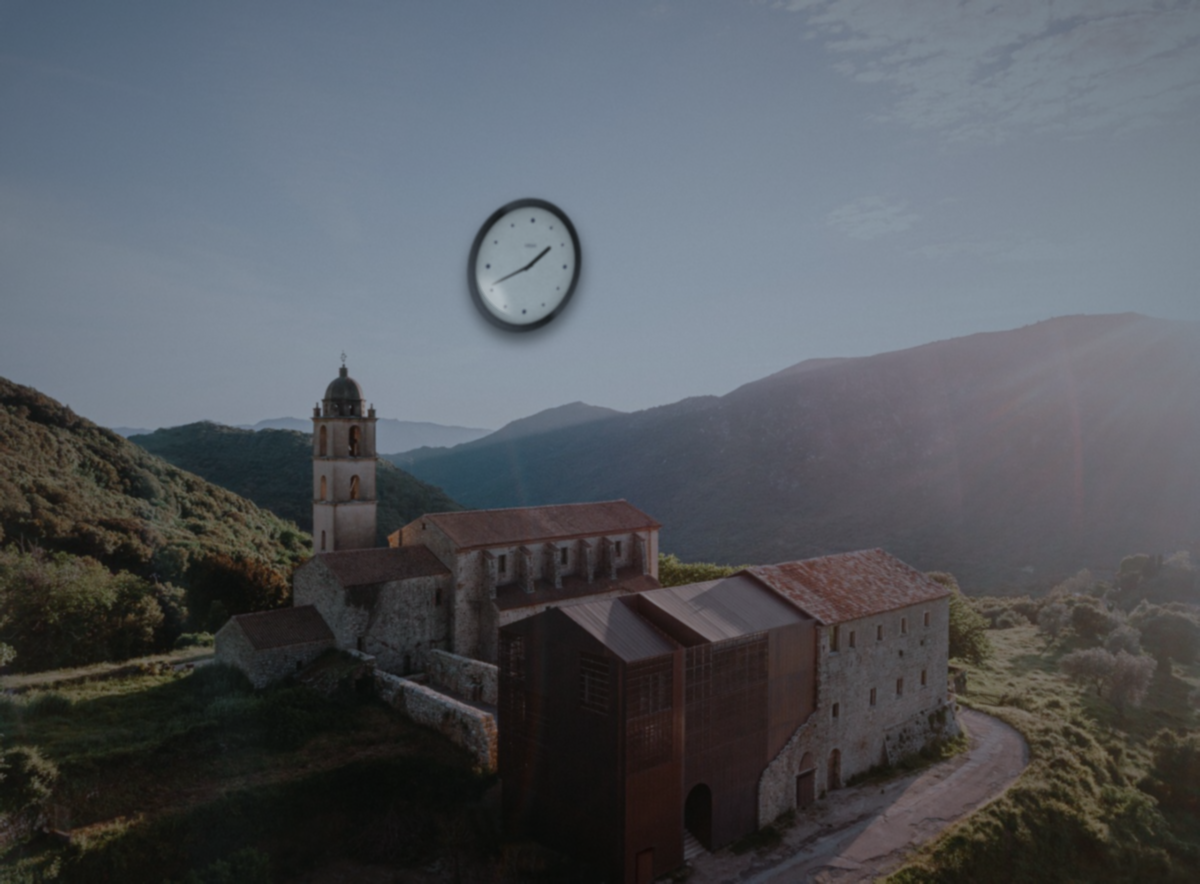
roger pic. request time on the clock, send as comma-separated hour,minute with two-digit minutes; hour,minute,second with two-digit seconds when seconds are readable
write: 1,41
